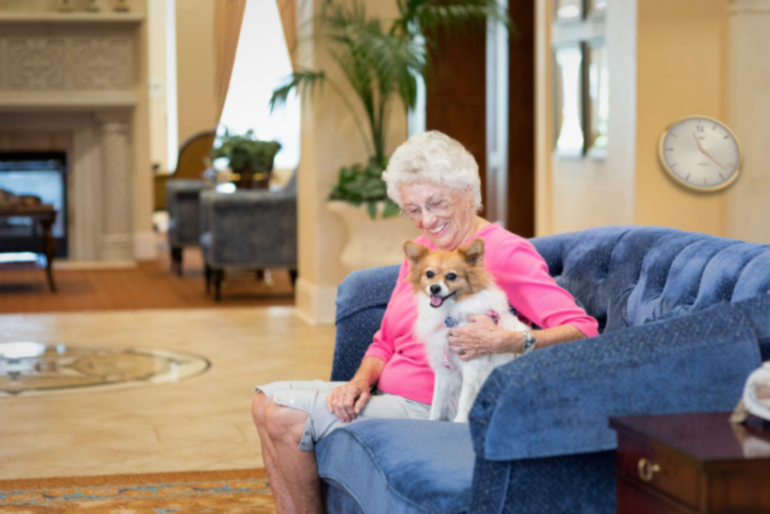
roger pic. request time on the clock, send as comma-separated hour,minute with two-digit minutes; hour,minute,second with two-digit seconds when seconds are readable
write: 11,22
